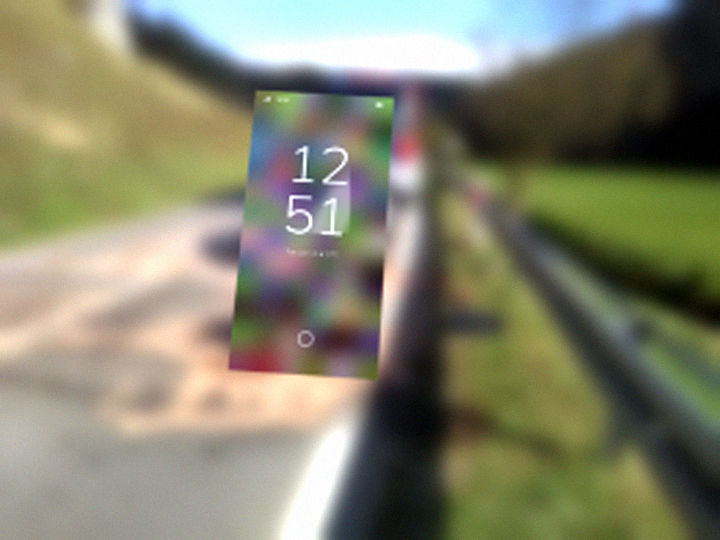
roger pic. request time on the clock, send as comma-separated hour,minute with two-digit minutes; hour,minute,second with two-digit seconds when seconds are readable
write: 12,51
